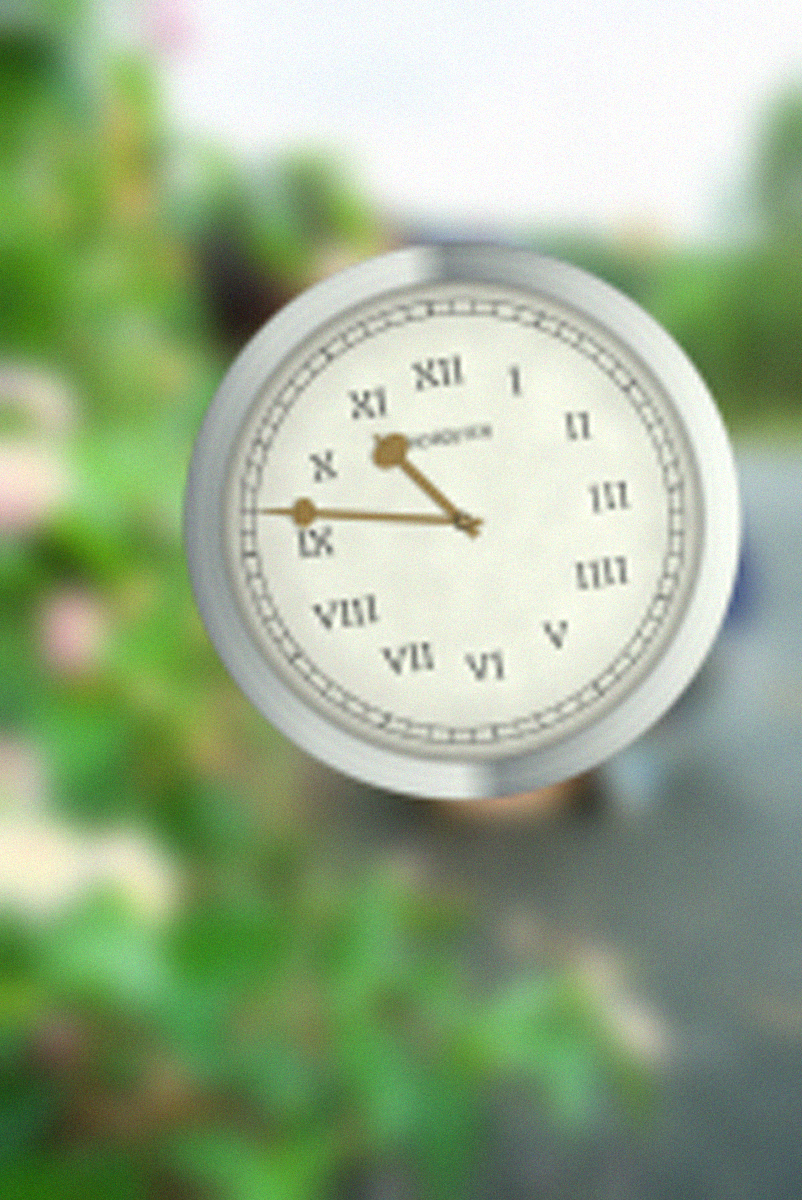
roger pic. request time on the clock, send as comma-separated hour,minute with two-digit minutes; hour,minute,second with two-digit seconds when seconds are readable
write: 10,47
